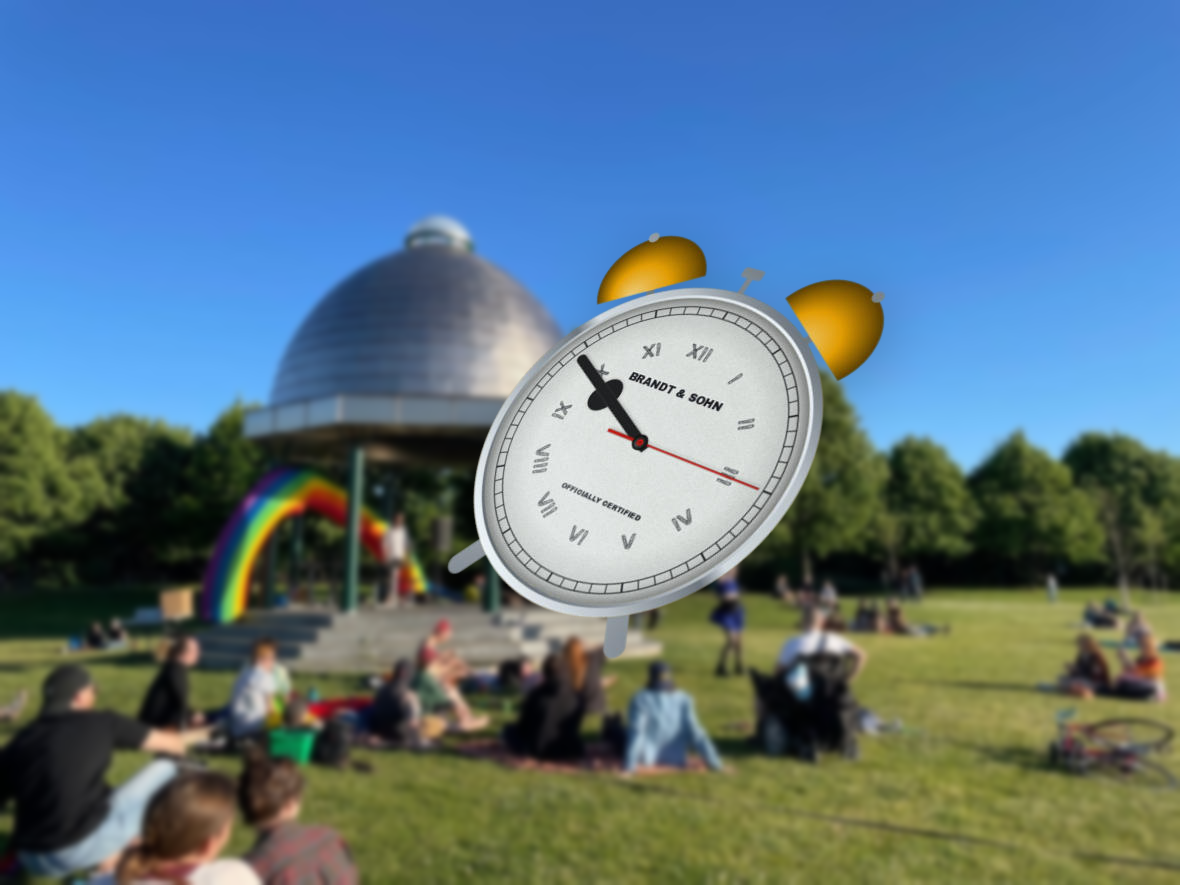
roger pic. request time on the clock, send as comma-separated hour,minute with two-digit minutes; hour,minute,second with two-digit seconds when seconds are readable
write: 9,49,15
